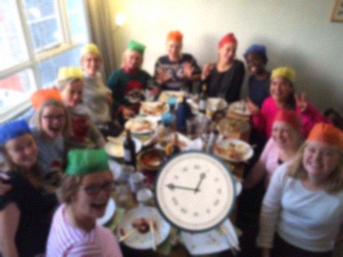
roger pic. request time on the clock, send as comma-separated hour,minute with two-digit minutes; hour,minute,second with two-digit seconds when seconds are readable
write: 12,46
